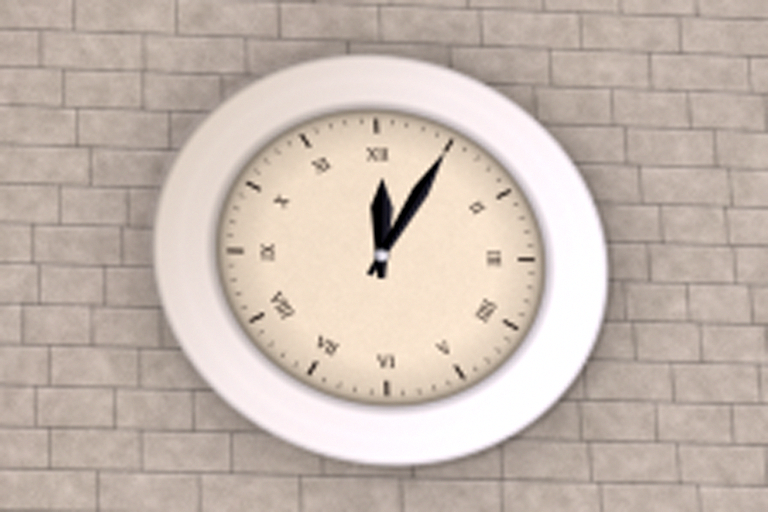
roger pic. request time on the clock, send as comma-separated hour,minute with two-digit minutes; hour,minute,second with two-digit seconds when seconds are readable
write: 12,05
